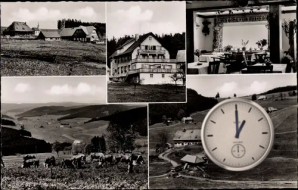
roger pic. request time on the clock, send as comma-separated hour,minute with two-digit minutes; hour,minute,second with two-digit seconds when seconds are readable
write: 1,00
